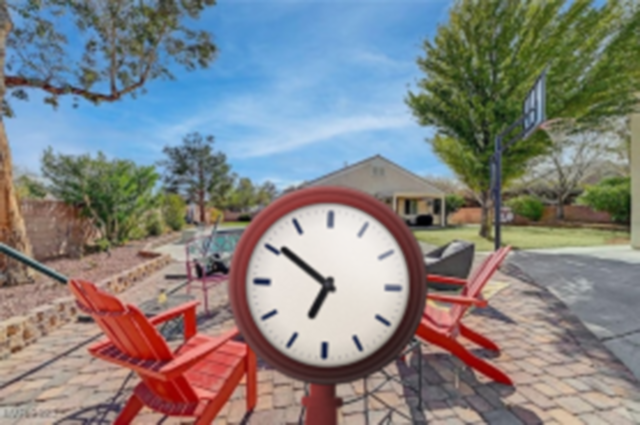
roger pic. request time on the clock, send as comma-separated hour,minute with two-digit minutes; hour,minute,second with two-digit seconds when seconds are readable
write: 6,51
